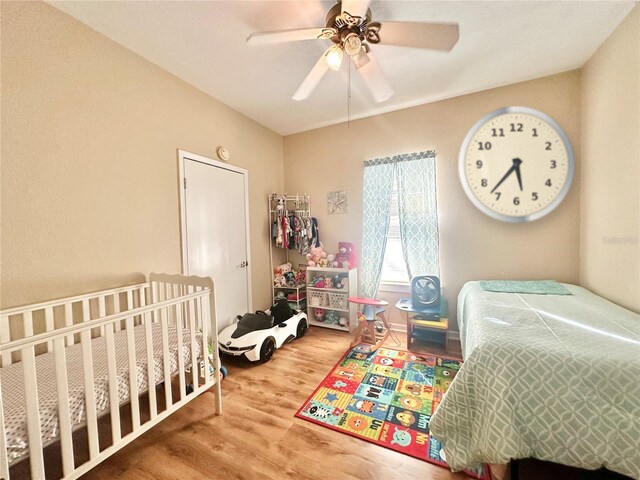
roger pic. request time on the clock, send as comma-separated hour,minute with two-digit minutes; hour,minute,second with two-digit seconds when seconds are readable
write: 5,37
